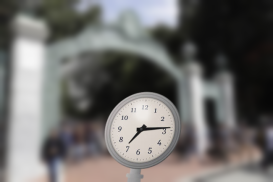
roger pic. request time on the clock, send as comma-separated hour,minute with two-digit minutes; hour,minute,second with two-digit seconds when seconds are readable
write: 7,14
